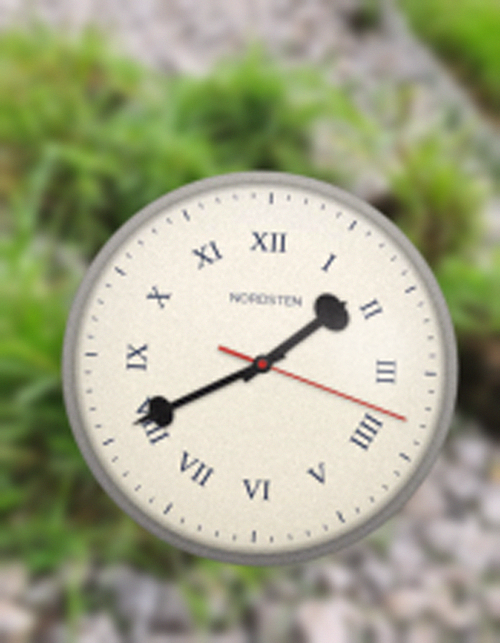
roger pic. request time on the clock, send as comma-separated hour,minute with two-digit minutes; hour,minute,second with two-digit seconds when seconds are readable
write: 1,40,18
